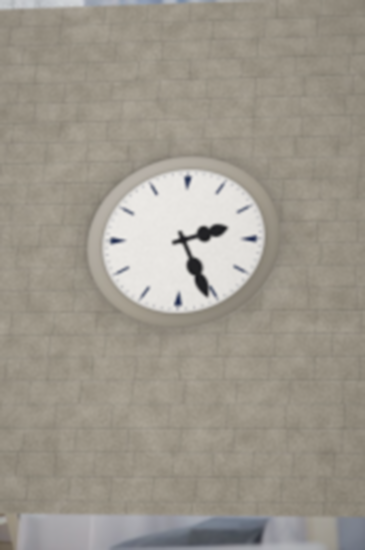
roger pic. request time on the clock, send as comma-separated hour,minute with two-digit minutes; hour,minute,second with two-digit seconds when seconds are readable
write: 2,26
